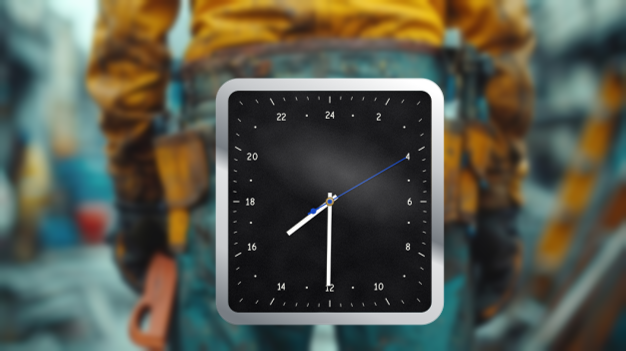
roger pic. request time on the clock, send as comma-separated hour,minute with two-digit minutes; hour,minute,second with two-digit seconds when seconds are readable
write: 15,30,10
